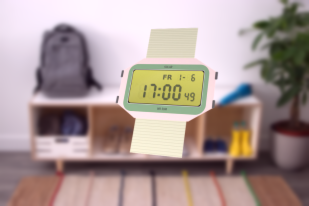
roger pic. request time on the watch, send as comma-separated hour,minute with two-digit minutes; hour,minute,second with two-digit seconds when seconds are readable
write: 17,00,49
